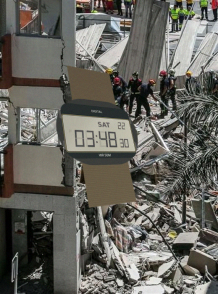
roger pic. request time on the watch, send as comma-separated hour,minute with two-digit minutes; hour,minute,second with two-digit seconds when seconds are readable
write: 3,48,30
